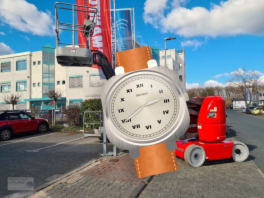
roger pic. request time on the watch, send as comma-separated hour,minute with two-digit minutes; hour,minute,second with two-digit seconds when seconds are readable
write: 2,40
